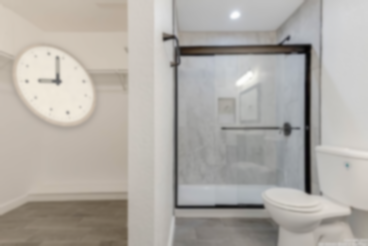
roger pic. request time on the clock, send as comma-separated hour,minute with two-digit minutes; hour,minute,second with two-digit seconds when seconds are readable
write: 9,03
